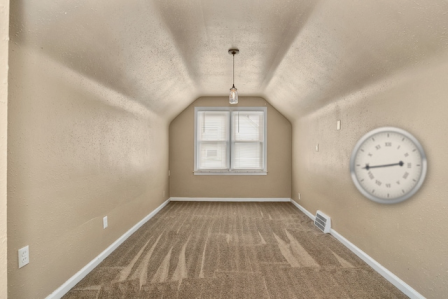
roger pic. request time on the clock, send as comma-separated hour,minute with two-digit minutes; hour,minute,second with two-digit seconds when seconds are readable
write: 2,44
